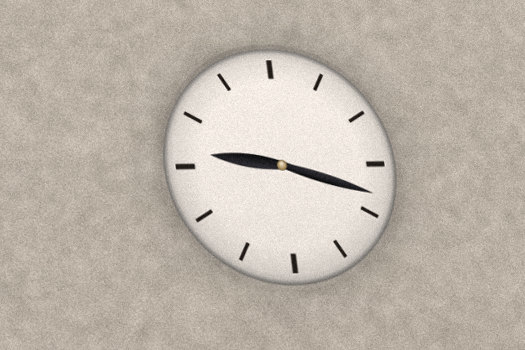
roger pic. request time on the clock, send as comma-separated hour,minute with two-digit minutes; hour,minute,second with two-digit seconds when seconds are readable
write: 9,18
